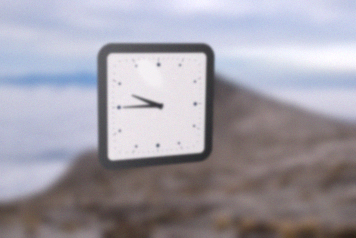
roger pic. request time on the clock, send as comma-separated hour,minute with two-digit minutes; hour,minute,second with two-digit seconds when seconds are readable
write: 9,45
